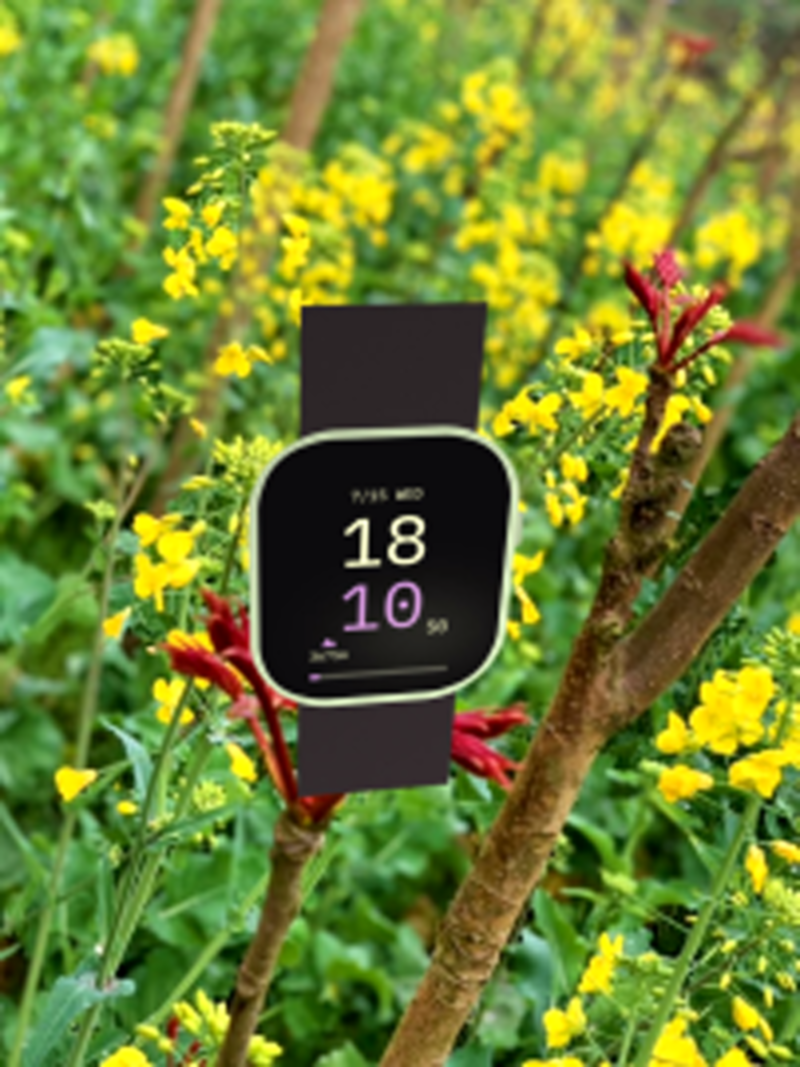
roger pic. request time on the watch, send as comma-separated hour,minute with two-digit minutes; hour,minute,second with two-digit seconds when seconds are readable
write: 18,10
